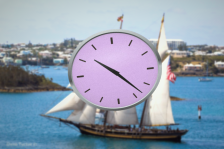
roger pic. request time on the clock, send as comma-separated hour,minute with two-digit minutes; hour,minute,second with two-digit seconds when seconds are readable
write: 10,23
